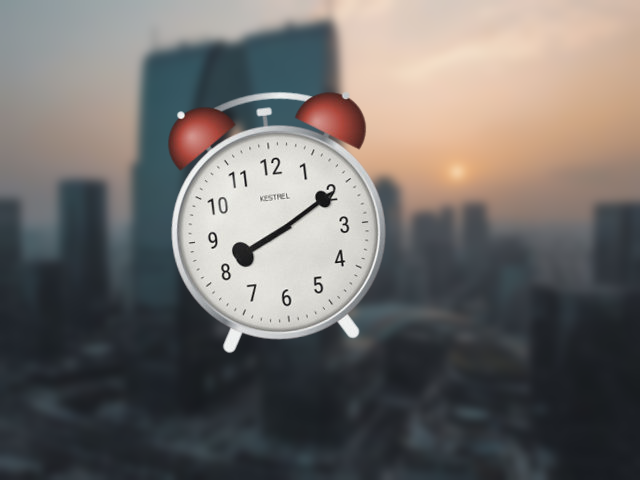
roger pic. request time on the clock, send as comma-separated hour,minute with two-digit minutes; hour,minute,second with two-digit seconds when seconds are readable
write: 8,10
